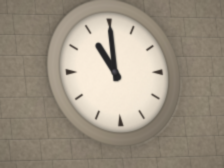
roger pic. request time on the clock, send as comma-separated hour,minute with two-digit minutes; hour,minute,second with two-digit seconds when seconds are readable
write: 11,00
